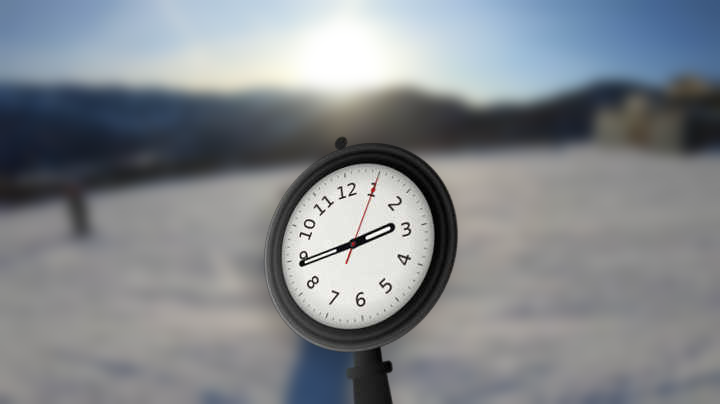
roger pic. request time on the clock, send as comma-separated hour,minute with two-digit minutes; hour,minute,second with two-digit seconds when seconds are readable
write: 2,44,05
